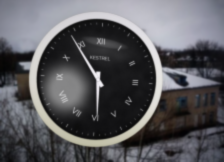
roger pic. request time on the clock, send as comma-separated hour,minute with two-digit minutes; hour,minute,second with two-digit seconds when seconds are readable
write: 5,54
